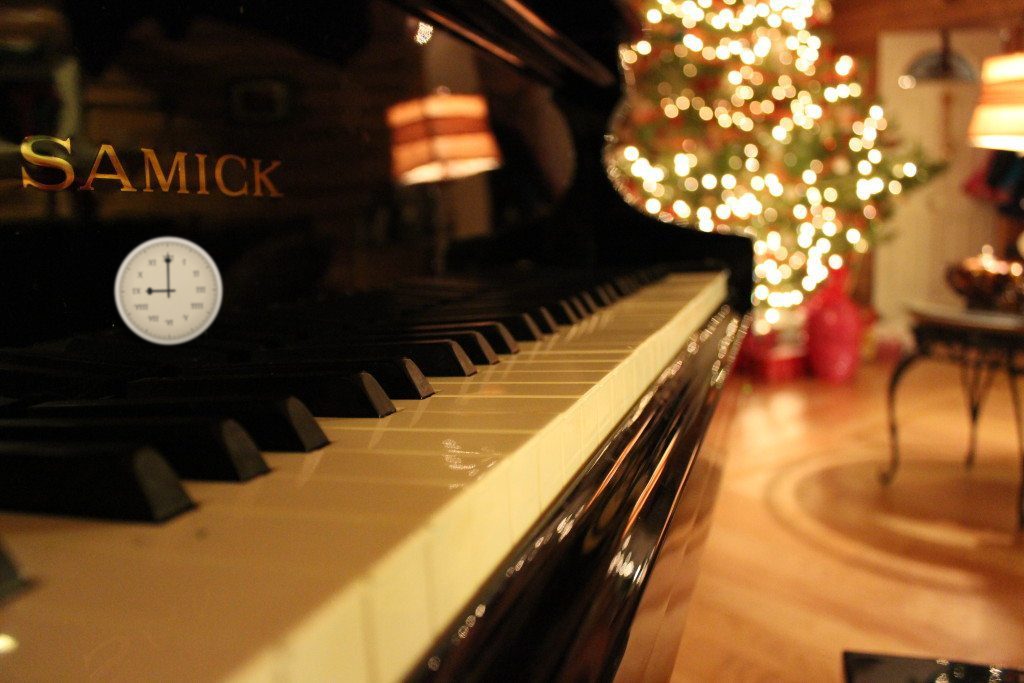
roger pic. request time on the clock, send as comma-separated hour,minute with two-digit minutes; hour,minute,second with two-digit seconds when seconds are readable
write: 9,00
